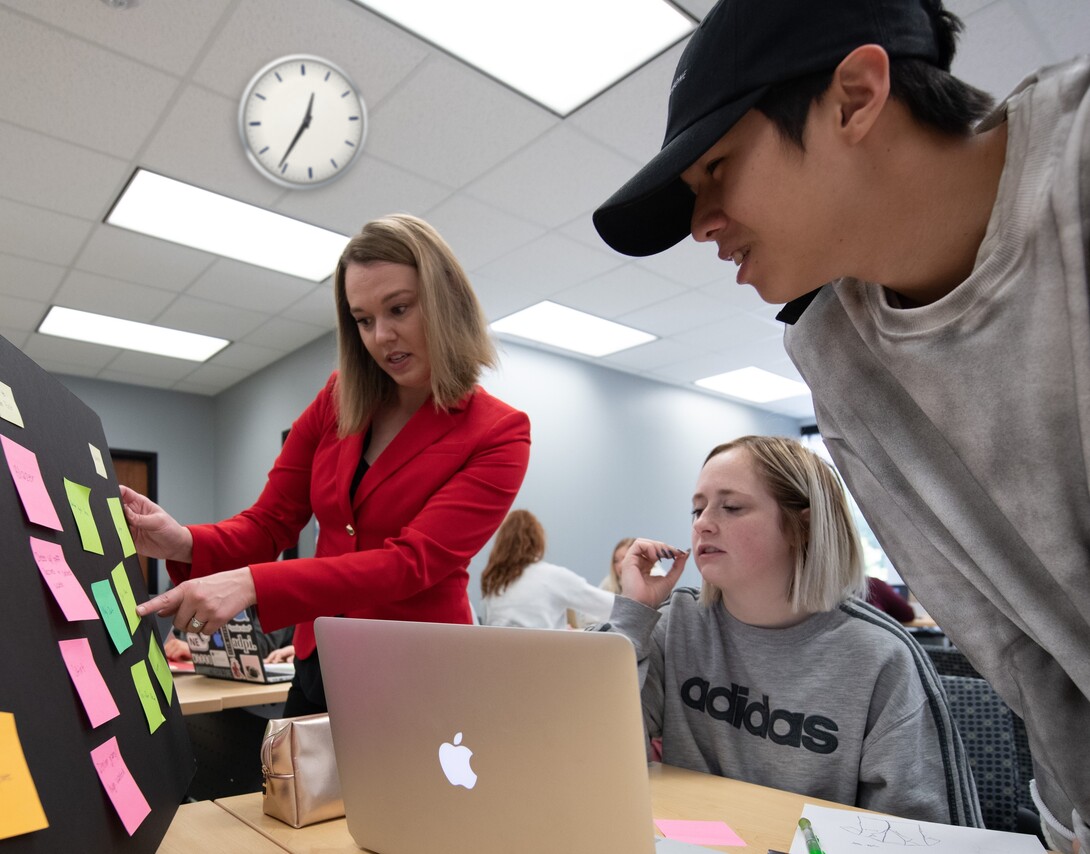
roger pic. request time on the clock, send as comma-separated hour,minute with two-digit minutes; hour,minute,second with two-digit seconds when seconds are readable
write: 12,36
